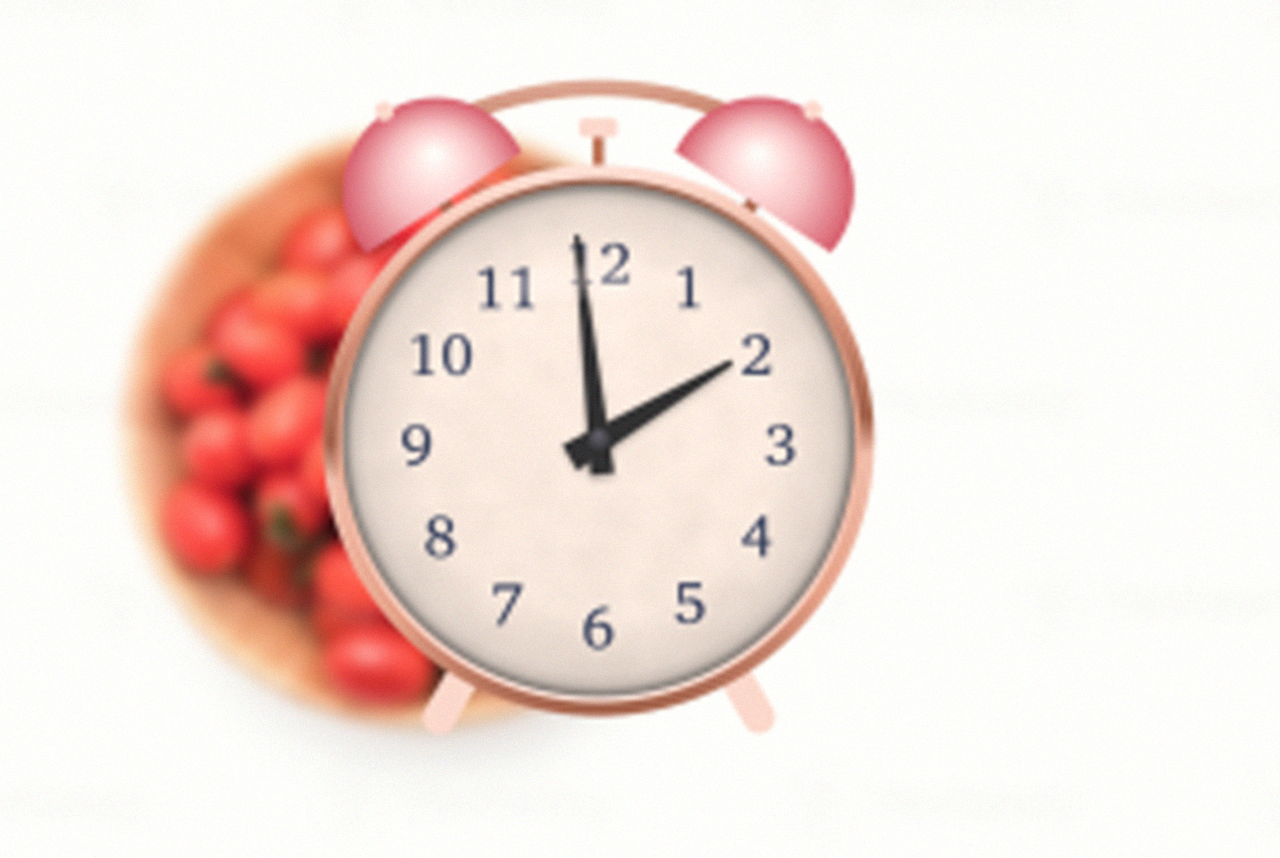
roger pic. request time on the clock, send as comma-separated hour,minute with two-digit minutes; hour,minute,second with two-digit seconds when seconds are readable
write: 1,59
